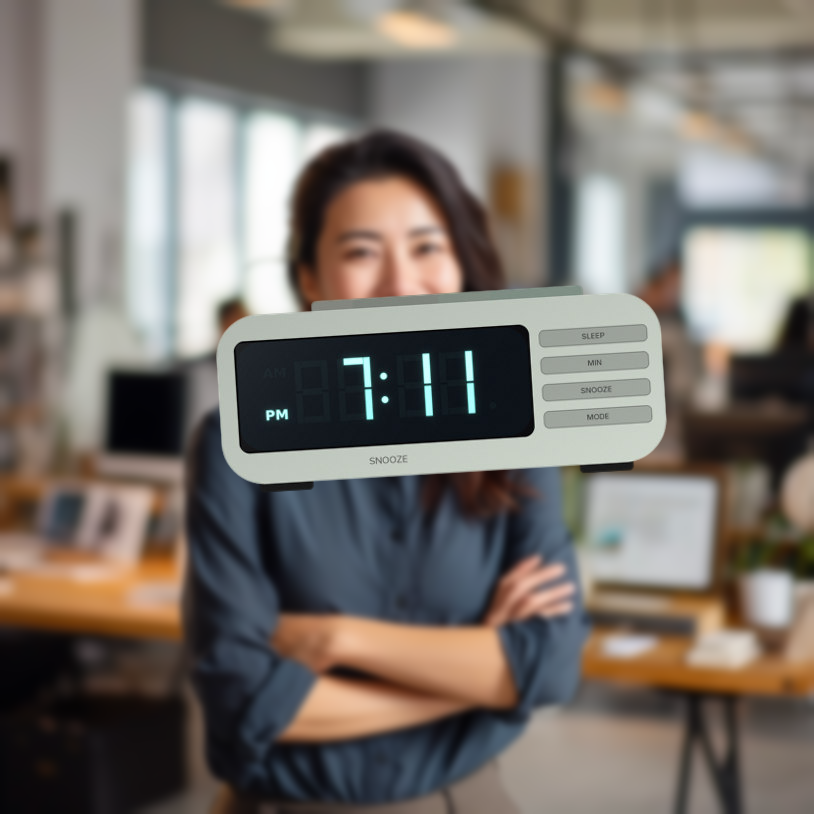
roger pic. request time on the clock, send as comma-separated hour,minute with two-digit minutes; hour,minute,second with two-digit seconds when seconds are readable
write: 7,11
